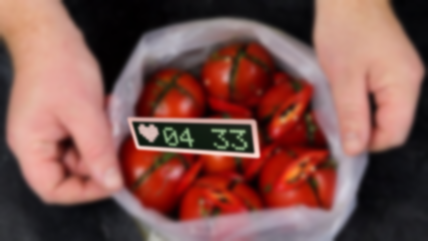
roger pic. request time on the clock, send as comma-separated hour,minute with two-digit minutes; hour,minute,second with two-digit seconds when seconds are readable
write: 4,33
